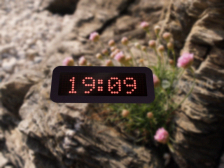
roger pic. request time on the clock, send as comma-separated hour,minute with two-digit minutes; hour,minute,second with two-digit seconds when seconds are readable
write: 19,09
